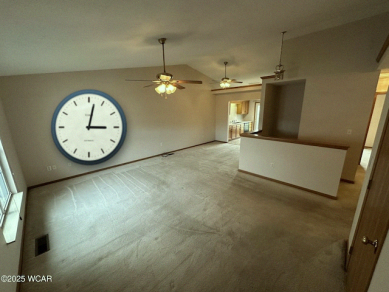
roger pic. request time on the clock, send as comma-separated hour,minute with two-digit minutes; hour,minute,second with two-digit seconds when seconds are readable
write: 3,02
